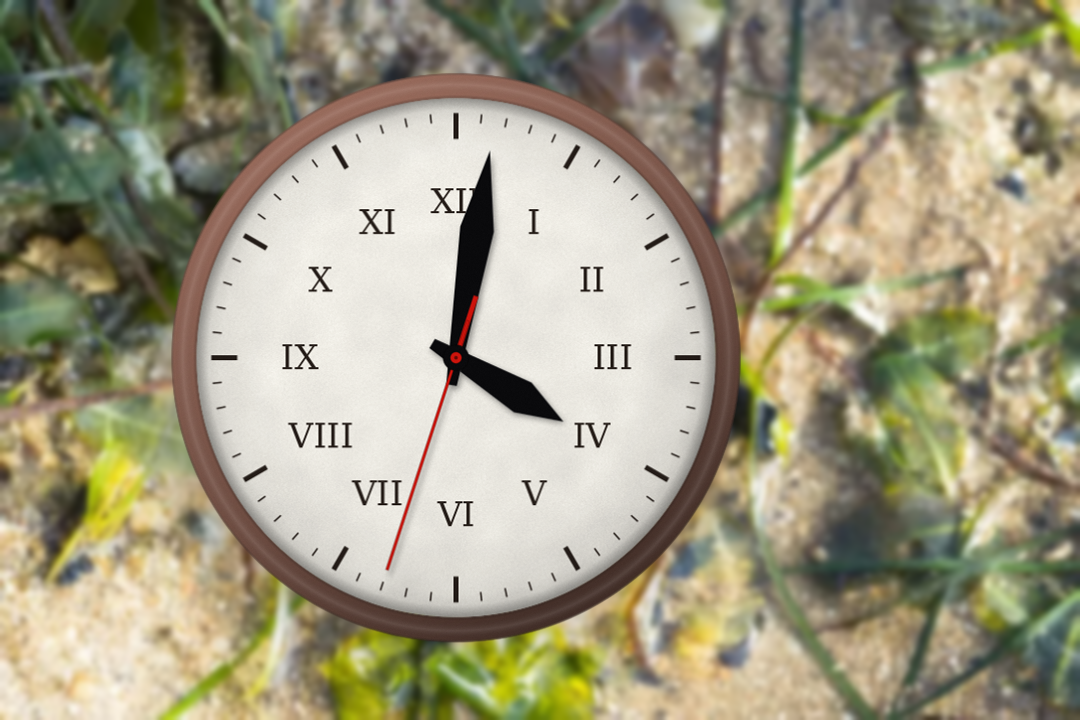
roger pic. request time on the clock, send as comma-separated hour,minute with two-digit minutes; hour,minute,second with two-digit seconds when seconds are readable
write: 4,01,33
